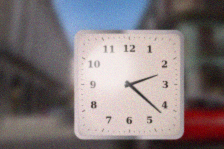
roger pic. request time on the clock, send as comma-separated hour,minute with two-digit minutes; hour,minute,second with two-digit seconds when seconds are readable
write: 2,22
